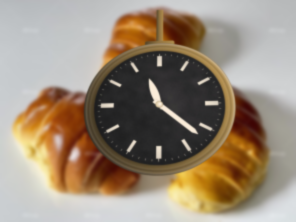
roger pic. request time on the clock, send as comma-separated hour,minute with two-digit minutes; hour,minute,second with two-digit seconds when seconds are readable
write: 11,22
